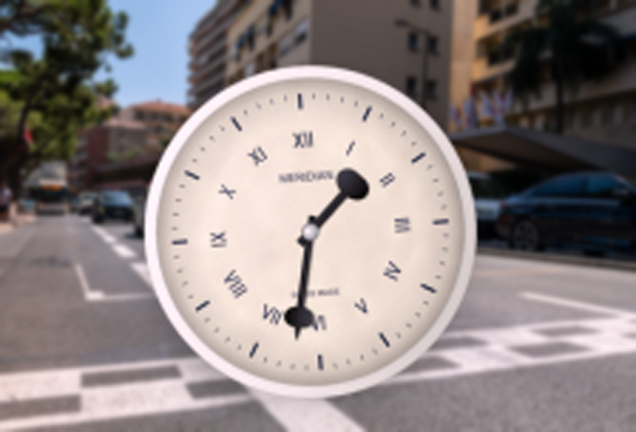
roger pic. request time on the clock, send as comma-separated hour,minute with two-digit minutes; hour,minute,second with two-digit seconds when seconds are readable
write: 1,32
